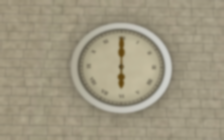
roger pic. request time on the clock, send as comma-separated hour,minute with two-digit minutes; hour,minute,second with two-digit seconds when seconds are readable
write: 6,00
